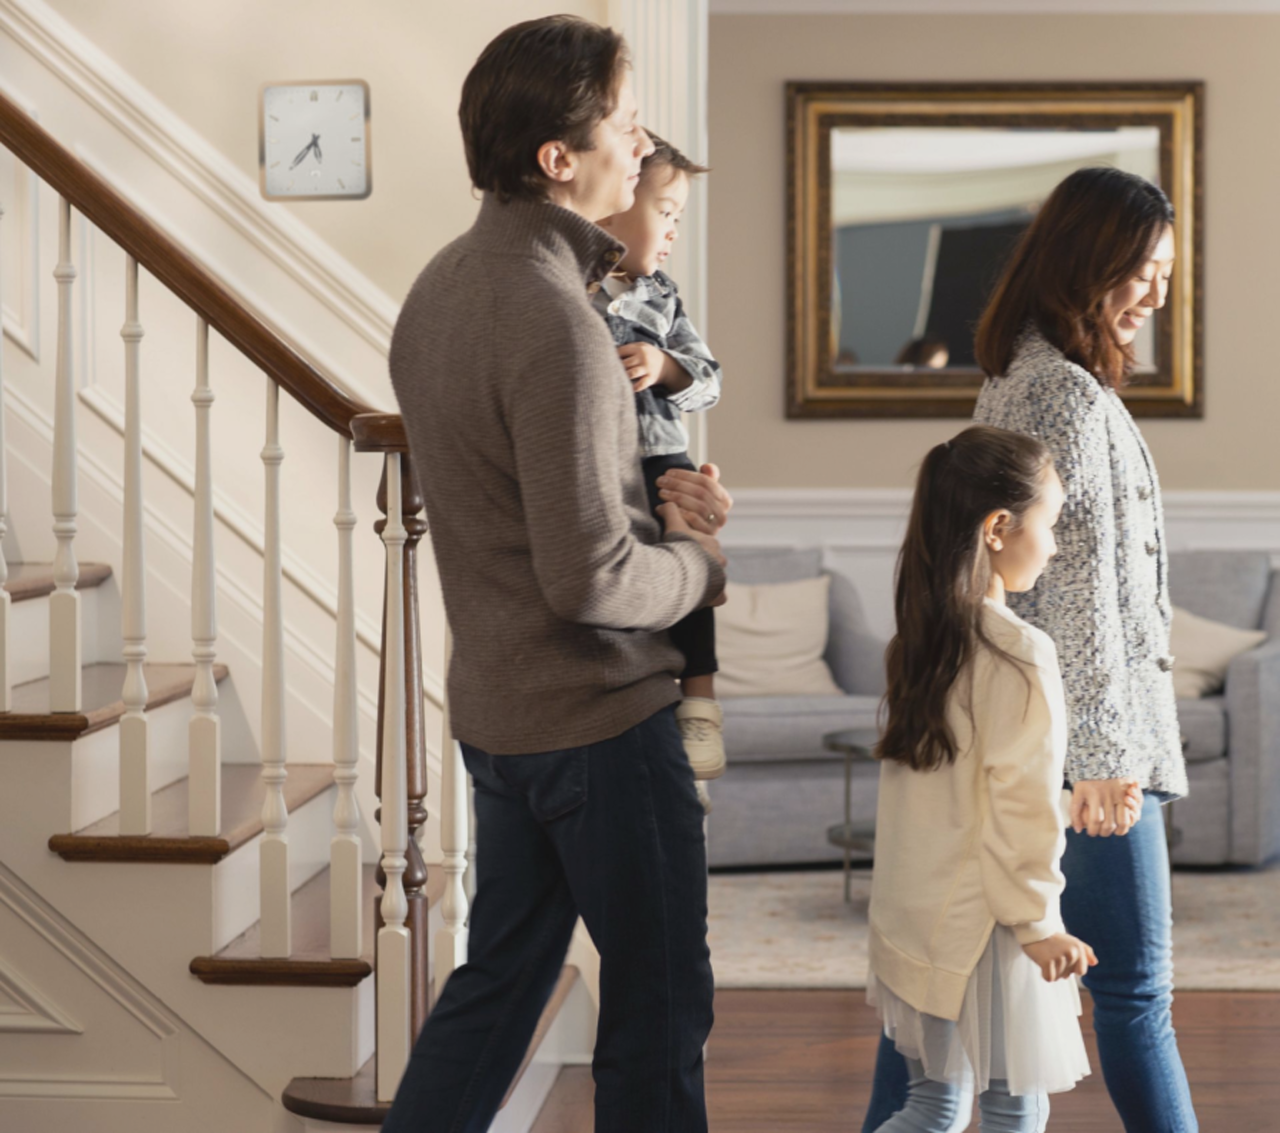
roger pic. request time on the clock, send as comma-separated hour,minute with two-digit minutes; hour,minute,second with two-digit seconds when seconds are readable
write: 5,37
